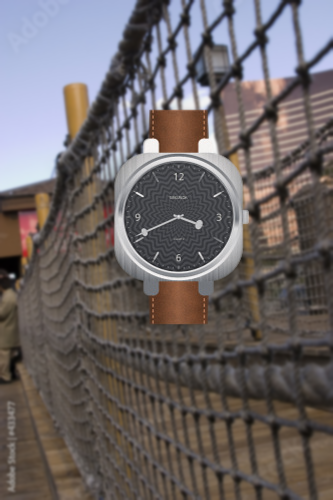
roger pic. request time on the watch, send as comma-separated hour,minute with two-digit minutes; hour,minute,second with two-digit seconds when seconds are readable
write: 3,41
